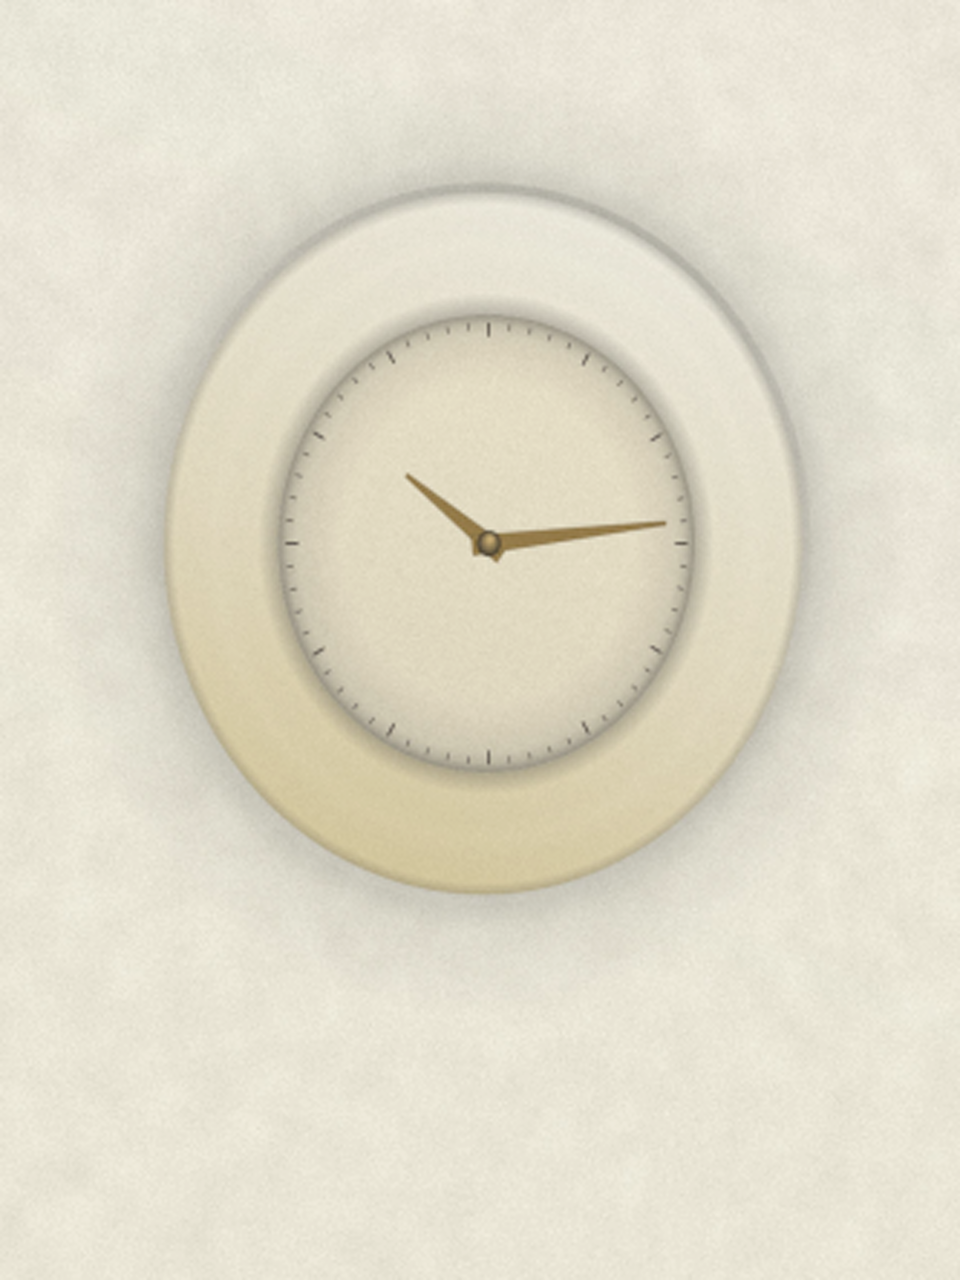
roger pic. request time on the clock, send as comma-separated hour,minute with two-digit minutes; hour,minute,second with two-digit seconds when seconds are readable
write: 10,14
